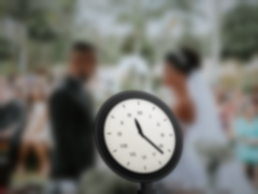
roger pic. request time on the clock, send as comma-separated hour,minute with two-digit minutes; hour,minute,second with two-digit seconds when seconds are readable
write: 11,22
